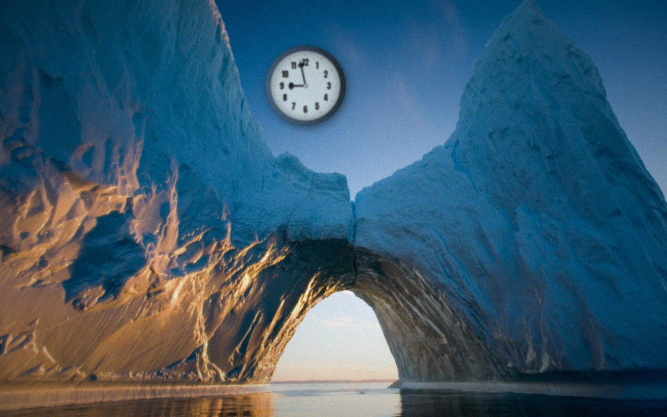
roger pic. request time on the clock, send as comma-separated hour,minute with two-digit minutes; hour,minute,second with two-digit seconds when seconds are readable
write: 8,58
